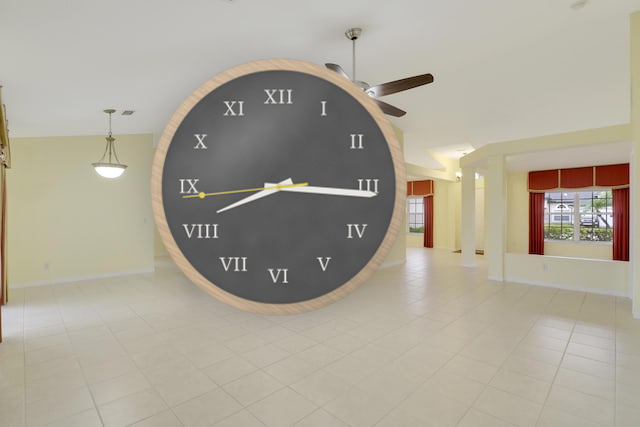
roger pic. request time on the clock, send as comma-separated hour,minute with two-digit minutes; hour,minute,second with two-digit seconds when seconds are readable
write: 8,15,44
